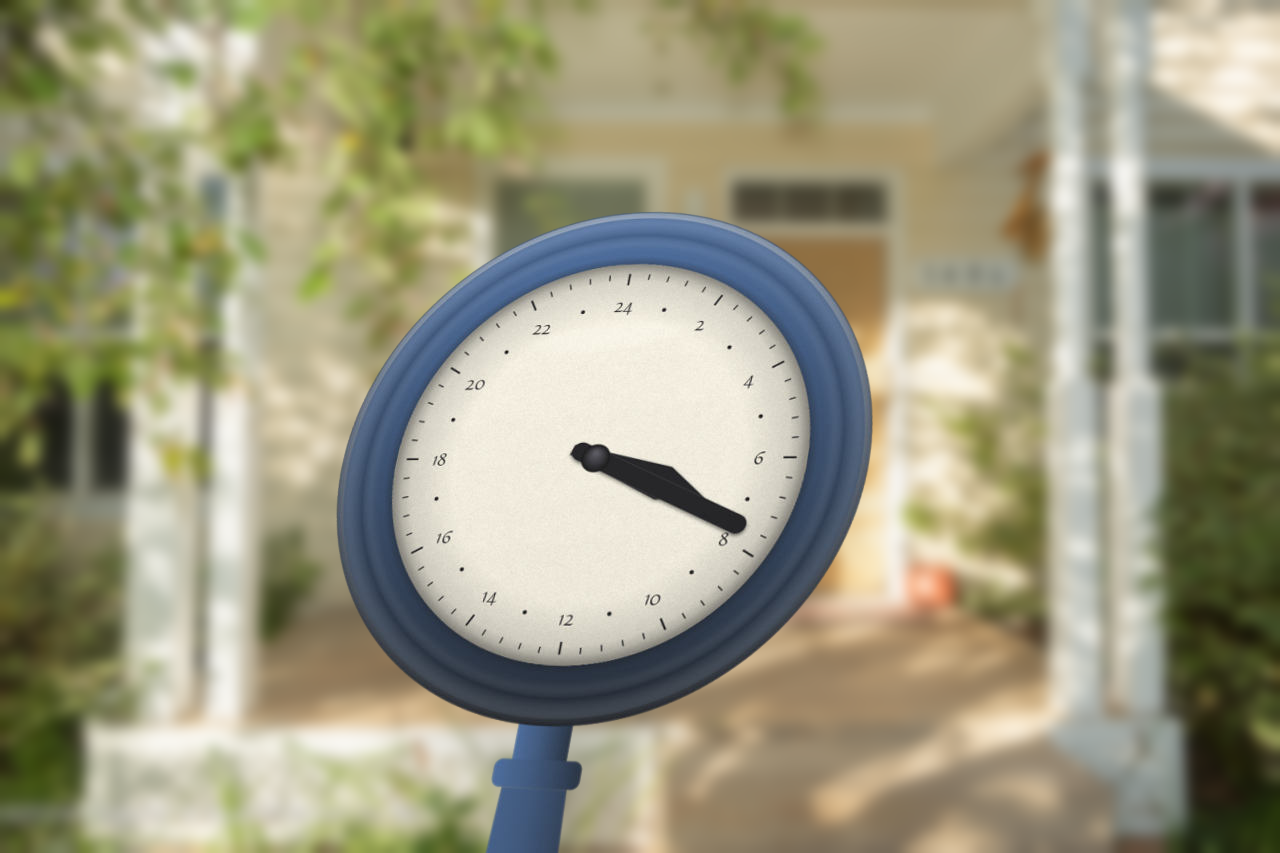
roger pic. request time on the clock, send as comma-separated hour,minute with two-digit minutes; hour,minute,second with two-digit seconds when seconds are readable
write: 7,19
